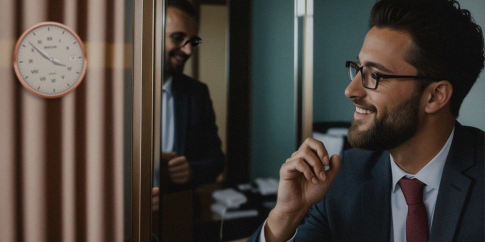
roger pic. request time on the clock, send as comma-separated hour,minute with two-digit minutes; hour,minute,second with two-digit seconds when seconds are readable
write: 3,52
